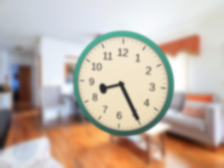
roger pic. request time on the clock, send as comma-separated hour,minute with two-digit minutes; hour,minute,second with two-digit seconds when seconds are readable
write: 8,25
